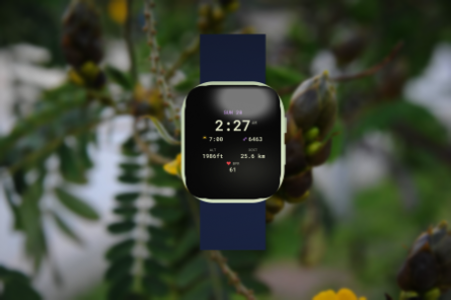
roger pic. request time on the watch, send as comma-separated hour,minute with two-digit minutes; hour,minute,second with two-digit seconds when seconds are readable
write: 2,27
